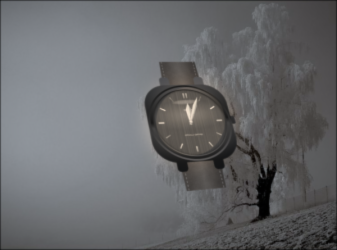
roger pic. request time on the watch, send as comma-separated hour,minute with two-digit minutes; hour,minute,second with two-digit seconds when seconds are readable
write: 12,04
